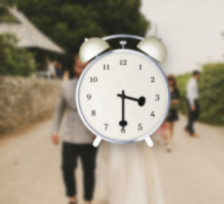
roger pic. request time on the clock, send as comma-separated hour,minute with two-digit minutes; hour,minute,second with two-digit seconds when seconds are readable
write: 3,30
